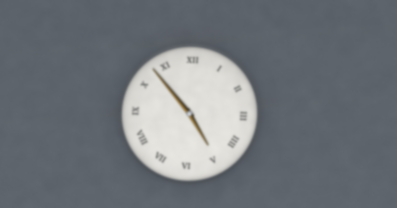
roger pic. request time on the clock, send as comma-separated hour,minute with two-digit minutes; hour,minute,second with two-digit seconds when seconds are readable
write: 4,53
